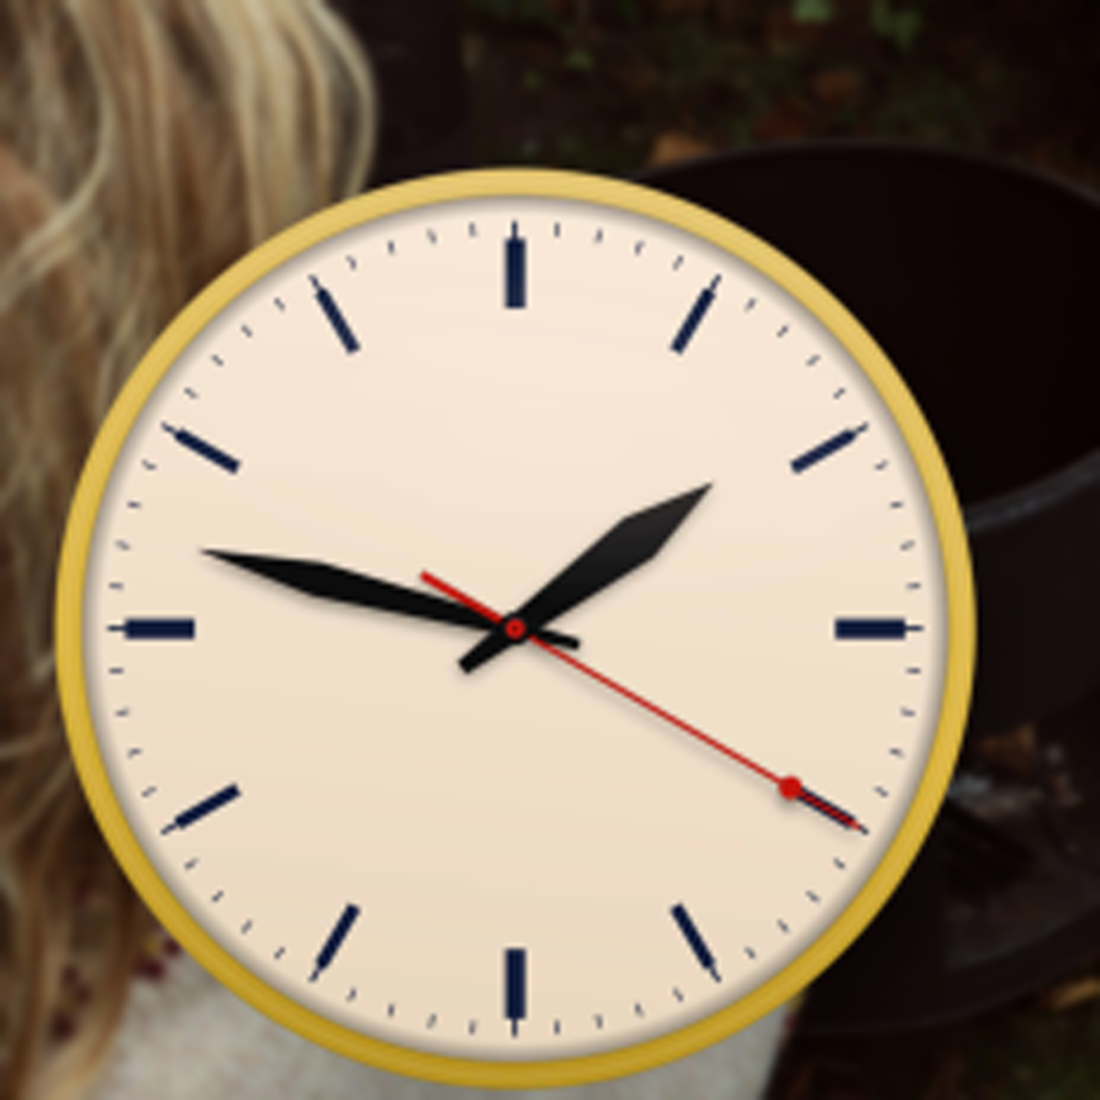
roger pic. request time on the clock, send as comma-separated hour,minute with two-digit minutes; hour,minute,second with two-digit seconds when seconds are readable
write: 1,47,20
